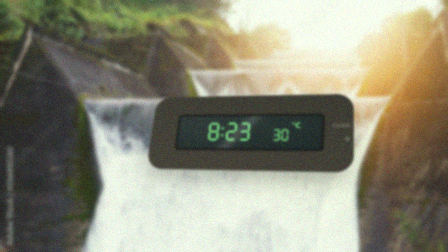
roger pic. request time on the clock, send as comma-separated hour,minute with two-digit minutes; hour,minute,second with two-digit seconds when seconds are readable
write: 8,23
